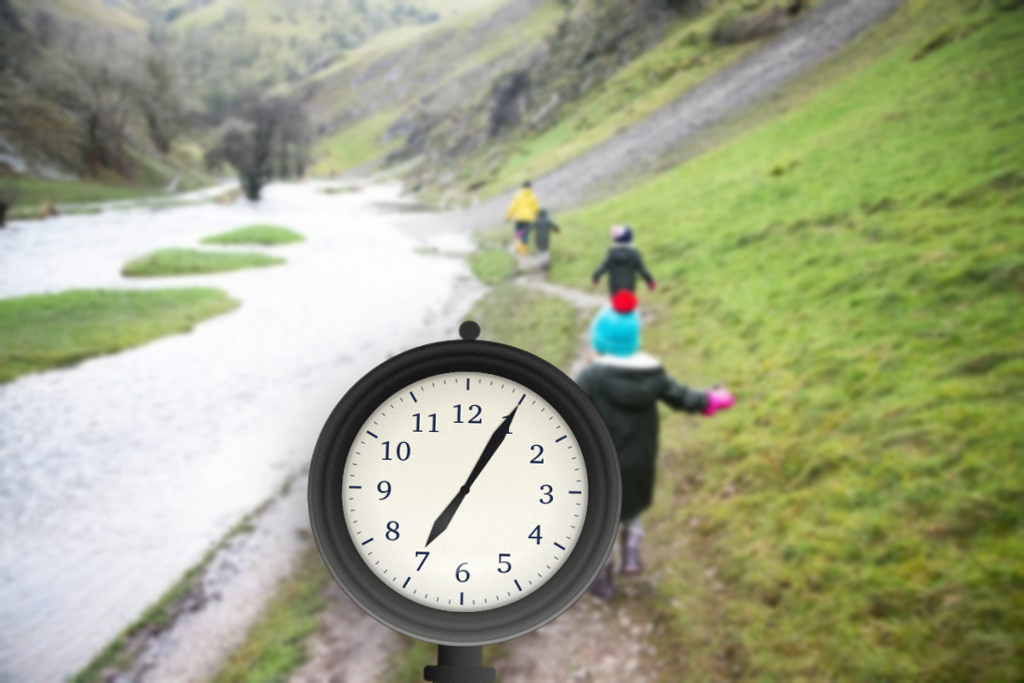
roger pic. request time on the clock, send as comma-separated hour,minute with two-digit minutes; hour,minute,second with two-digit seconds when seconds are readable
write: 7,05
